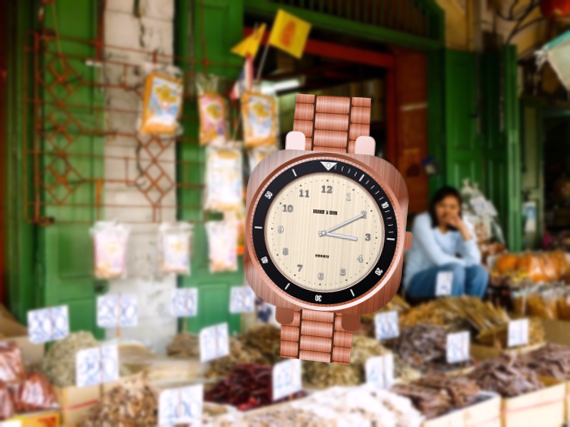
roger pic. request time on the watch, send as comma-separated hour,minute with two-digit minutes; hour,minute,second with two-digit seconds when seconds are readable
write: 3,10
